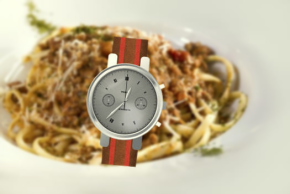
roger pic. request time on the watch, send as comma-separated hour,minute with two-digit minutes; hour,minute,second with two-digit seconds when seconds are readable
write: 12,37
